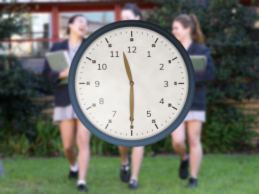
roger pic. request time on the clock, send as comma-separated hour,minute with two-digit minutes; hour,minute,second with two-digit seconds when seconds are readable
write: 11,30
